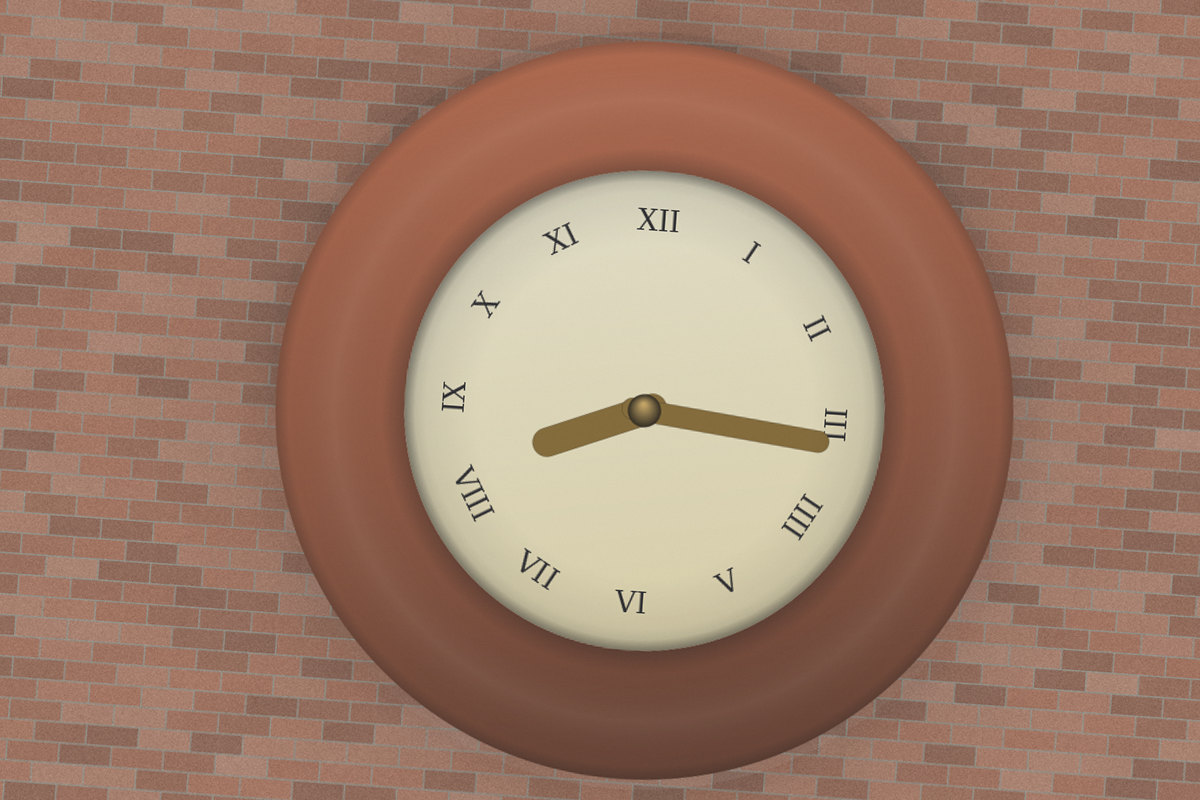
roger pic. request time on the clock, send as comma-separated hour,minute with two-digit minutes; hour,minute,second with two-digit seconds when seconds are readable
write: 8,16
